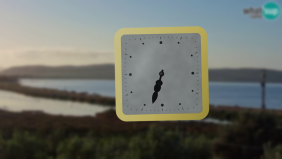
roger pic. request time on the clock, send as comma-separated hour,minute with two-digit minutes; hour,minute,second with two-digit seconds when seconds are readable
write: 6,33
